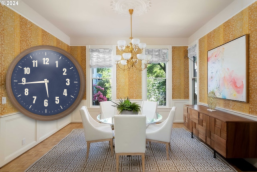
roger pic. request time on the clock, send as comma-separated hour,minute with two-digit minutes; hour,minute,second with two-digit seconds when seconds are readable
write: 5,44
